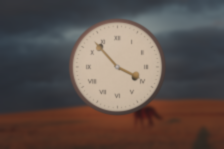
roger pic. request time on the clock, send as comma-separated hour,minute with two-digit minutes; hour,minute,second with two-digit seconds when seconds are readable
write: 3,53
